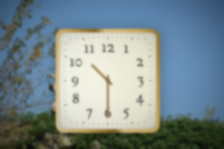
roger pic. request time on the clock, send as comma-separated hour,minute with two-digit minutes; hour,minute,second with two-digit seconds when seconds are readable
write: 10,30
